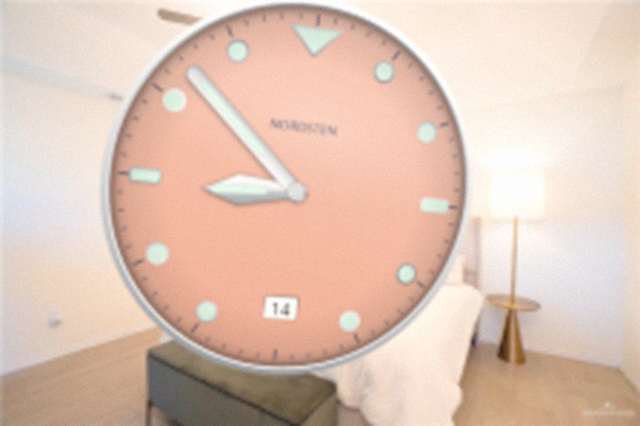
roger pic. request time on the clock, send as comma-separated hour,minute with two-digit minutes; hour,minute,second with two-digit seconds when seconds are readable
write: 8,52
